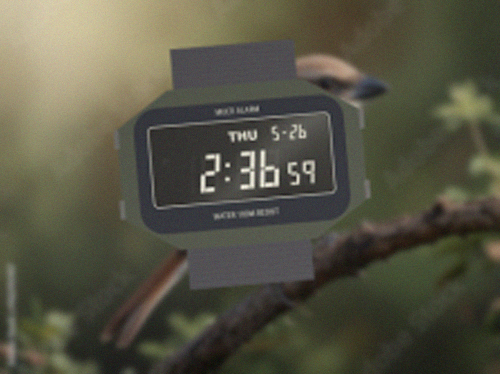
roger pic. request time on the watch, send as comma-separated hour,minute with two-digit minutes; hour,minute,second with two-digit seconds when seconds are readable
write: 2,36,59
